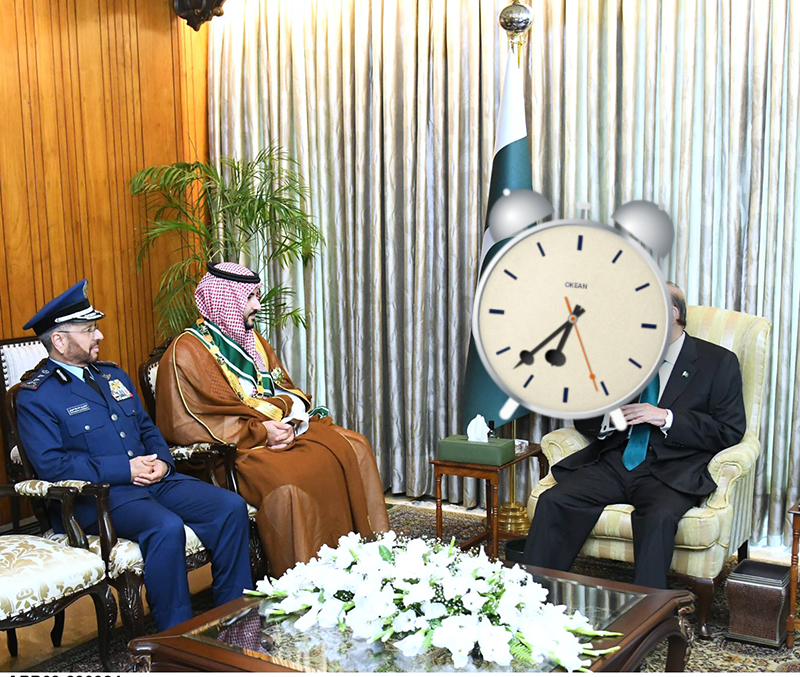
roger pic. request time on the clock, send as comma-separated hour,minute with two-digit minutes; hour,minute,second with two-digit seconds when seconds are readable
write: 6,37,26
